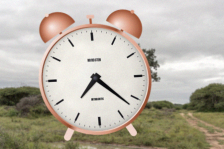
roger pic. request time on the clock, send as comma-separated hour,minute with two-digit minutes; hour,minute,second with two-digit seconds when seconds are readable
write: 7,22
